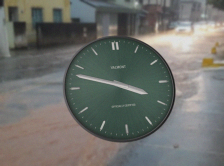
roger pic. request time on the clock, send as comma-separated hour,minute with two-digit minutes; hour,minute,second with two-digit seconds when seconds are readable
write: 3,48
